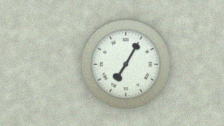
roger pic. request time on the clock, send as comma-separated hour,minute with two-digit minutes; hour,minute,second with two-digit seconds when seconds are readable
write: 7,05
